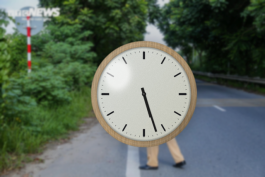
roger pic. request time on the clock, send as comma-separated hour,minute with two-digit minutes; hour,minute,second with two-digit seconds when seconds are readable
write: 5,27
